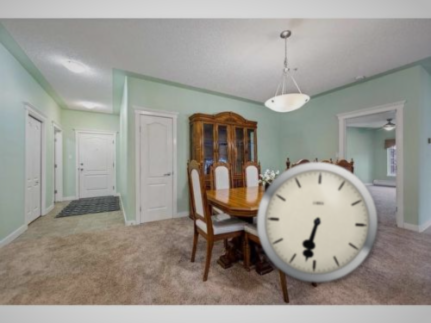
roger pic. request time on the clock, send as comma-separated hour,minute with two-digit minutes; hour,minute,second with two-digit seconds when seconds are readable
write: 6,32
